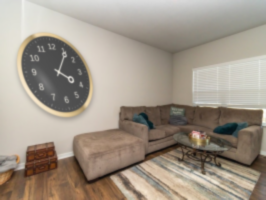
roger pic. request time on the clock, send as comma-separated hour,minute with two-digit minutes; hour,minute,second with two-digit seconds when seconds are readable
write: 4,06
